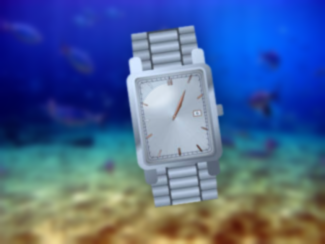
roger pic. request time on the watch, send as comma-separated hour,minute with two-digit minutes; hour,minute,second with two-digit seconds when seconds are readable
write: 1,05
